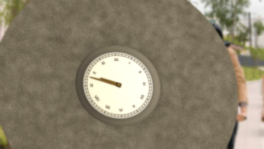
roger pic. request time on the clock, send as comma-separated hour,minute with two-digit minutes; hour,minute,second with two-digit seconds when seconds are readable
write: 9,48
